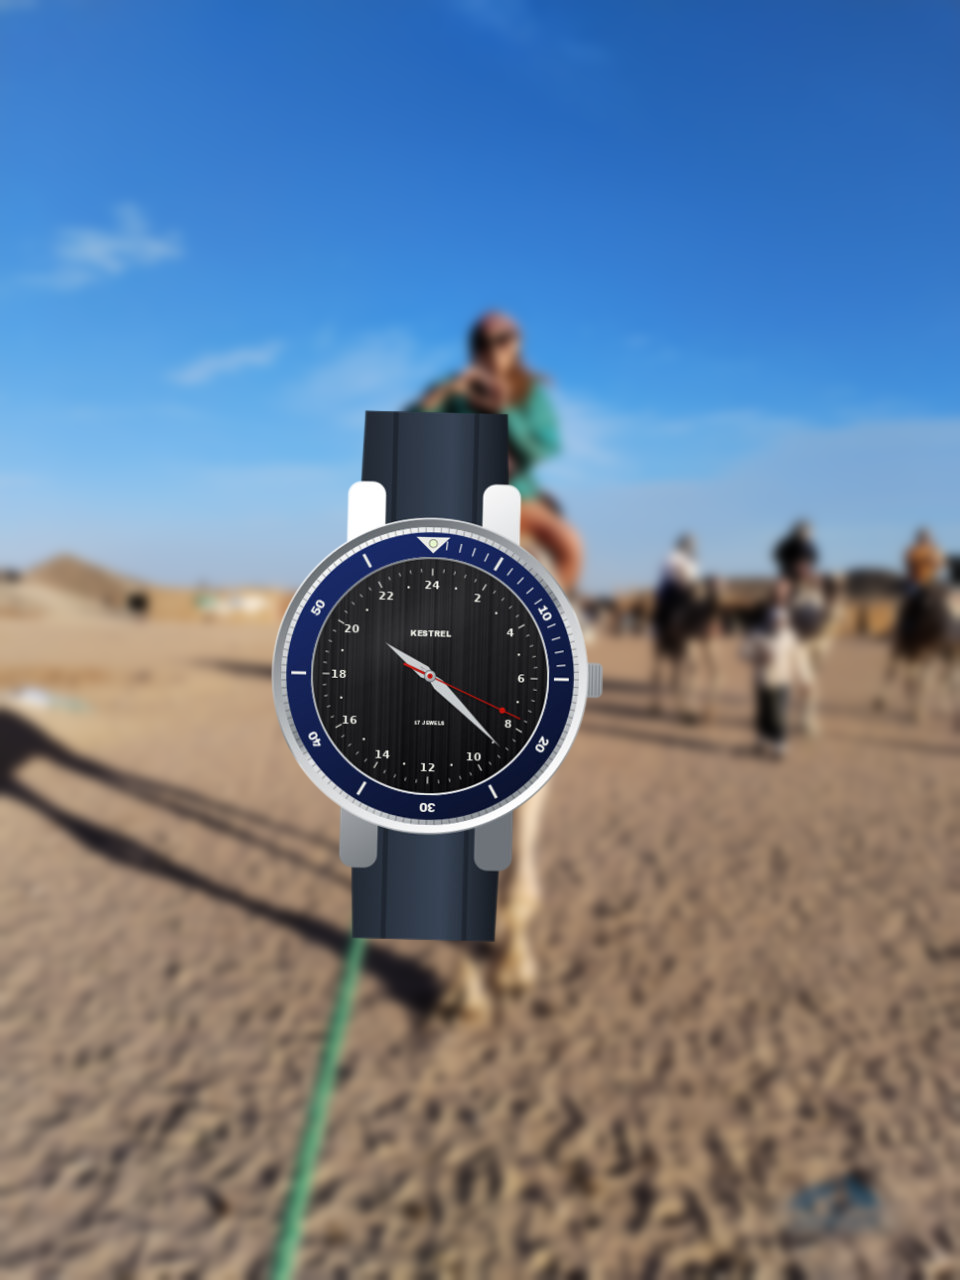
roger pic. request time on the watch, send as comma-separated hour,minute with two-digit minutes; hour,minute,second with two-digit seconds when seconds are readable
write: 20,22,19
